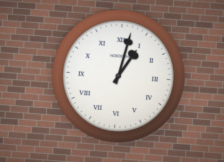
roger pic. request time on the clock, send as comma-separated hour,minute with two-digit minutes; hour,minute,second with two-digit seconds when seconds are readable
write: 1,02
